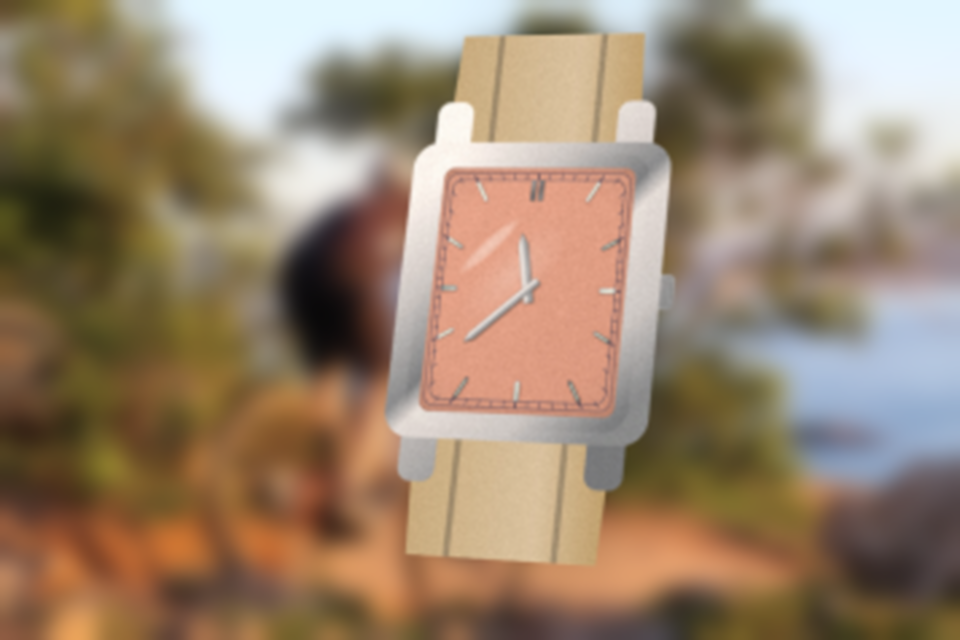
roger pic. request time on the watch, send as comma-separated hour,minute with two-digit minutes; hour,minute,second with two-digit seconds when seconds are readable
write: 11,38
